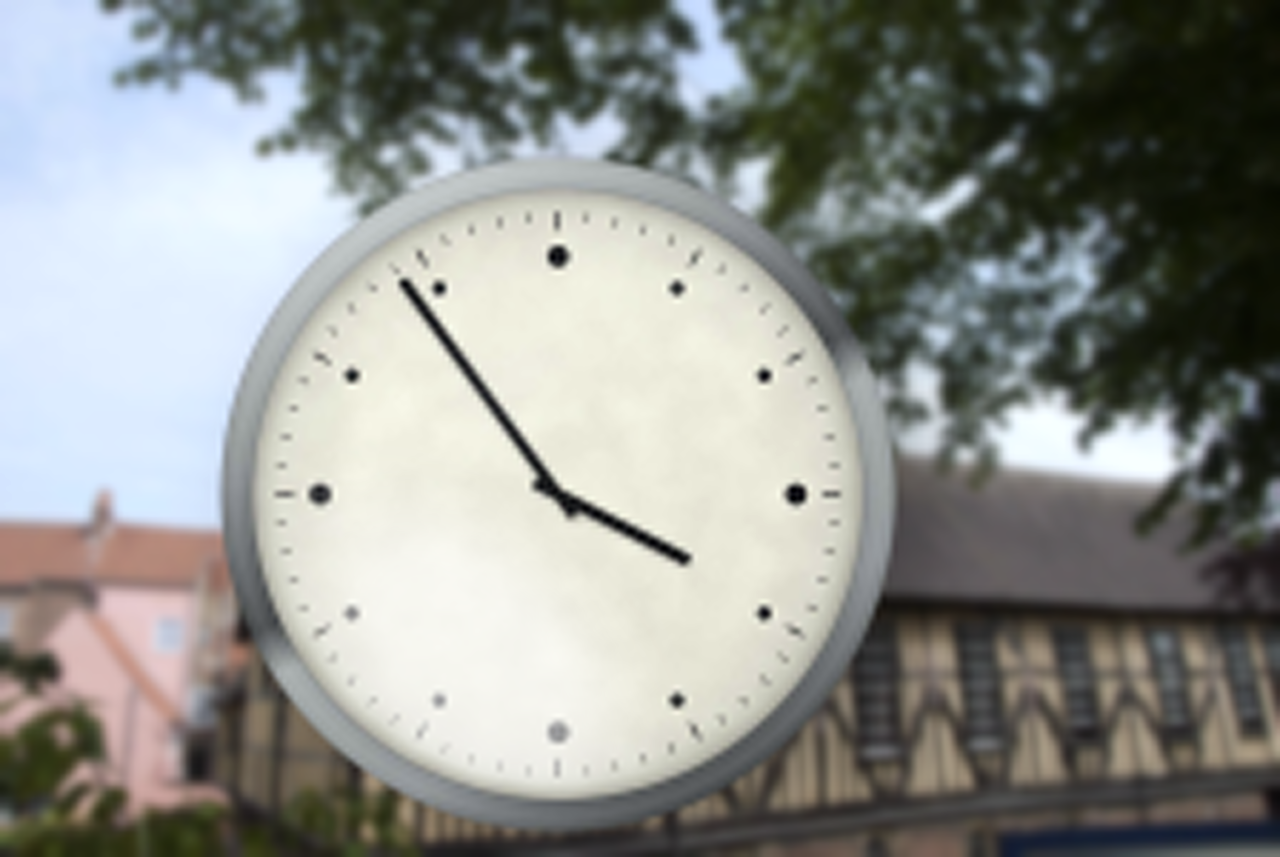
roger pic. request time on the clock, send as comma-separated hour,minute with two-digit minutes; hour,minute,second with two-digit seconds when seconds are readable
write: 3,54
